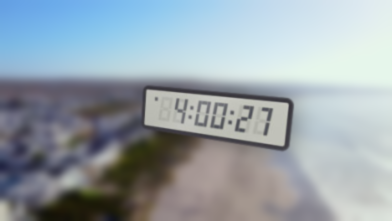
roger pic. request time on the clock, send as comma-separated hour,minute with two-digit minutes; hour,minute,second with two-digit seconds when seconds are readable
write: 4,00,27
